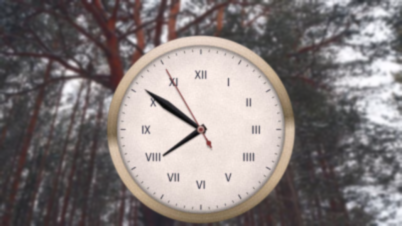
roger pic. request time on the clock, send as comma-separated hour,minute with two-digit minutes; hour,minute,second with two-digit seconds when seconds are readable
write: 7,50,55
